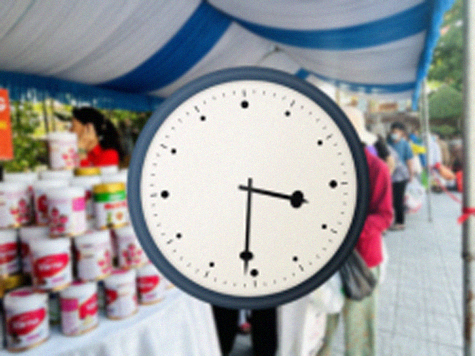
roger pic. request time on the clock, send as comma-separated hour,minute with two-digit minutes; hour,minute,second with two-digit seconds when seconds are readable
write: 3,31
